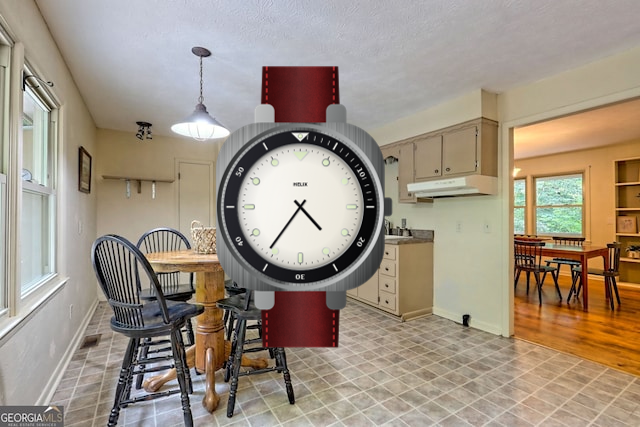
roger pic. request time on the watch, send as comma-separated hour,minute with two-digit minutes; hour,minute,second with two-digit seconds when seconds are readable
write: 4,36
